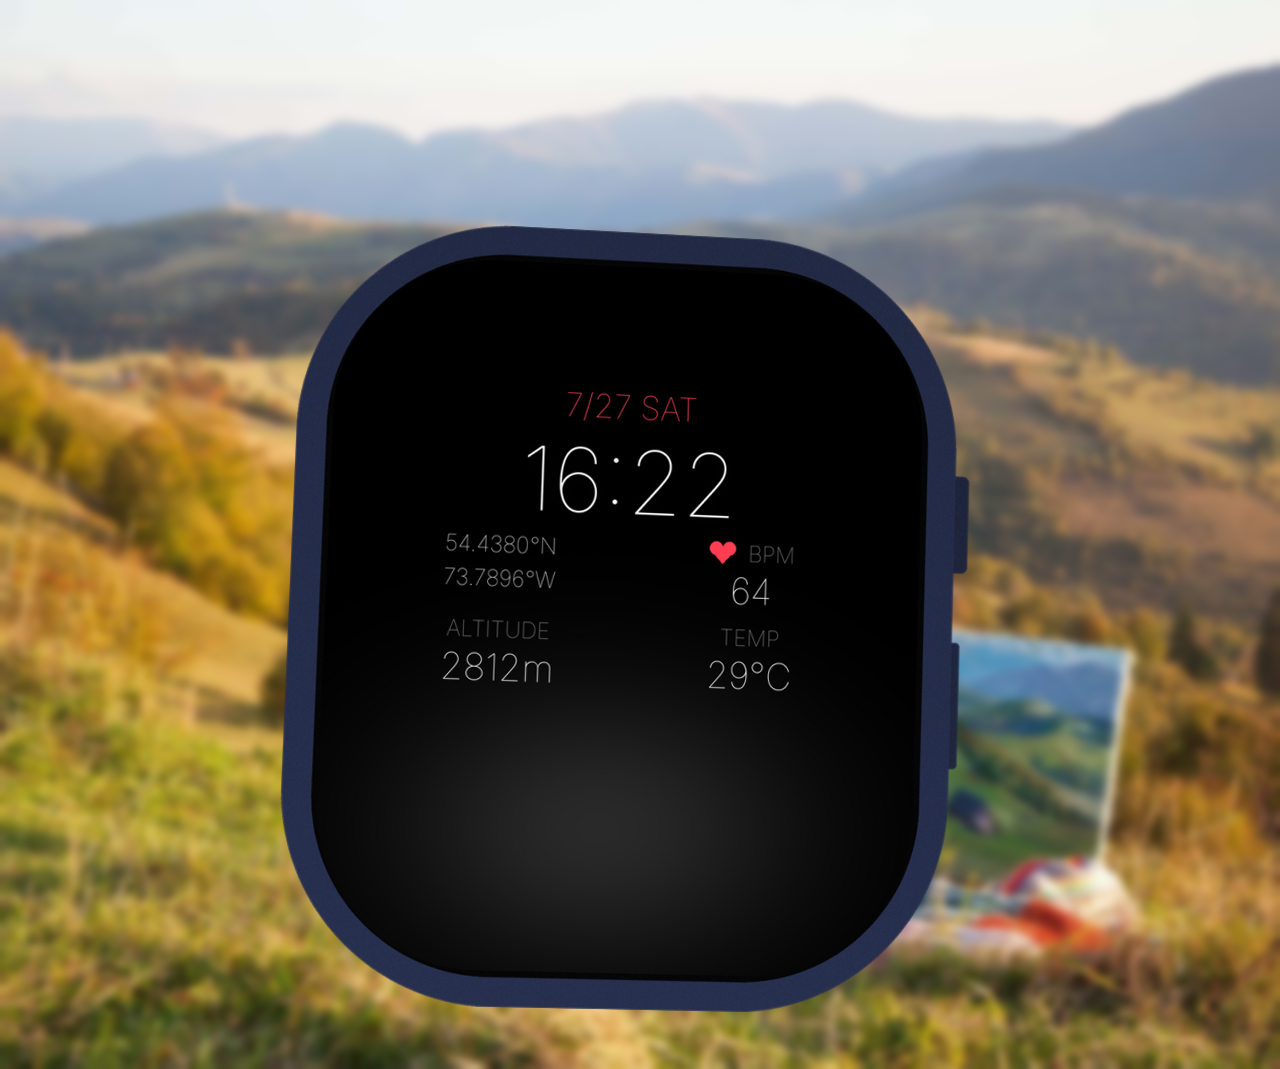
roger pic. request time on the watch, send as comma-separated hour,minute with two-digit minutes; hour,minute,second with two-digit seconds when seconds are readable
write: 16,22
